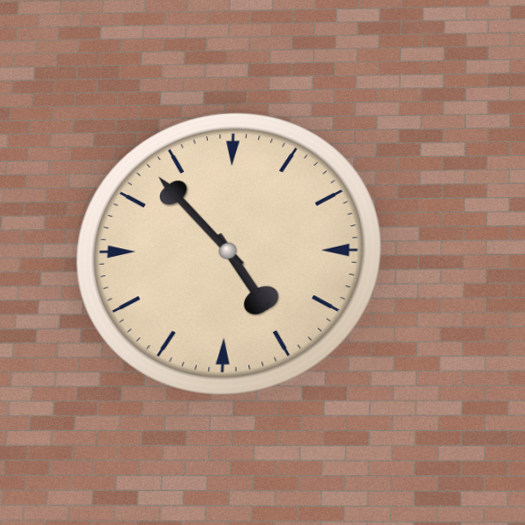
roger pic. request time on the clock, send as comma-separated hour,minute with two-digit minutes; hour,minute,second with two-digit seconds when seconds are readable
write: 4,53
